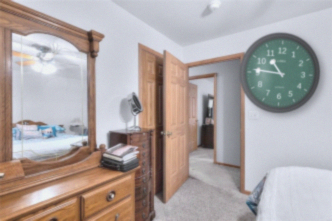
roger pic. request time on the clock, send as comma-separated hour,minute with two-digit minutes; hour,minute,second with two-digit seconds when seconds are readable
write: 10,46
